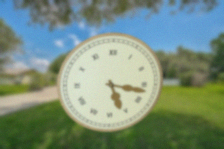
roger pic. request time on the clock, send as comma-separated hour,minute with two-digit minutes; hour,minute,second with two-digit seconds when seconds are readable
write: 5,17
